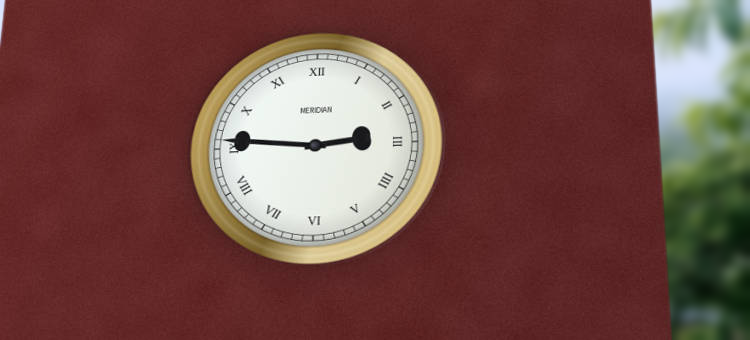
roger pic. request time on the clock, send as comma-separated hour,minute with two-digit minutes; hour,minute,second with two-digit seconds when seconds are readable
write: 2,46
